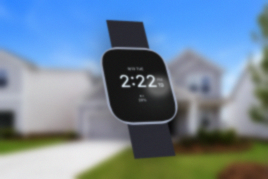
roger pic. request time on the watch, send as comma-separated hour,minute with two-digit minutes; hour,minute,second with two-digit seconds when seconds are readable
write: 2,22
